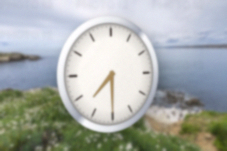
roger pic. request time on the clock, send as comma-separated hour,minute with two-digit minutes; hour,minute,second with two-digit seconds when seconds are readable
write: 7,30
